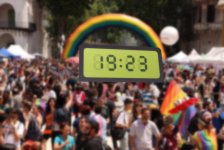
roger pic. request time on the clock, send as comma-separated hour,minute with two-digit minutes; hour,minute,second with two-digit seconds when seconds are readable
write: 19,23
